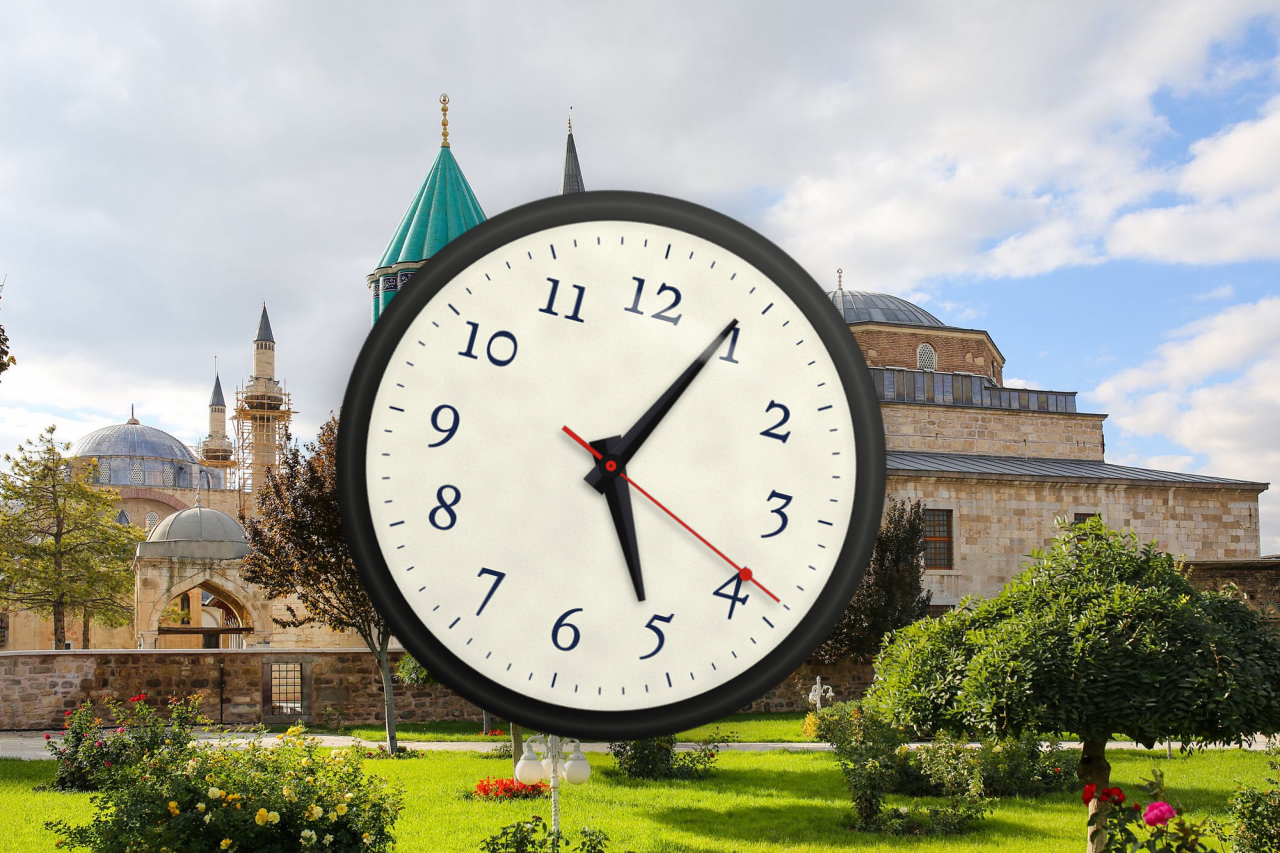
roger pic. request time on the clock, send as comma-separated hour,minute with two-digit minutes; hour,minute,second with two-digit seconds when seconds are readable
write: 5,04,19
